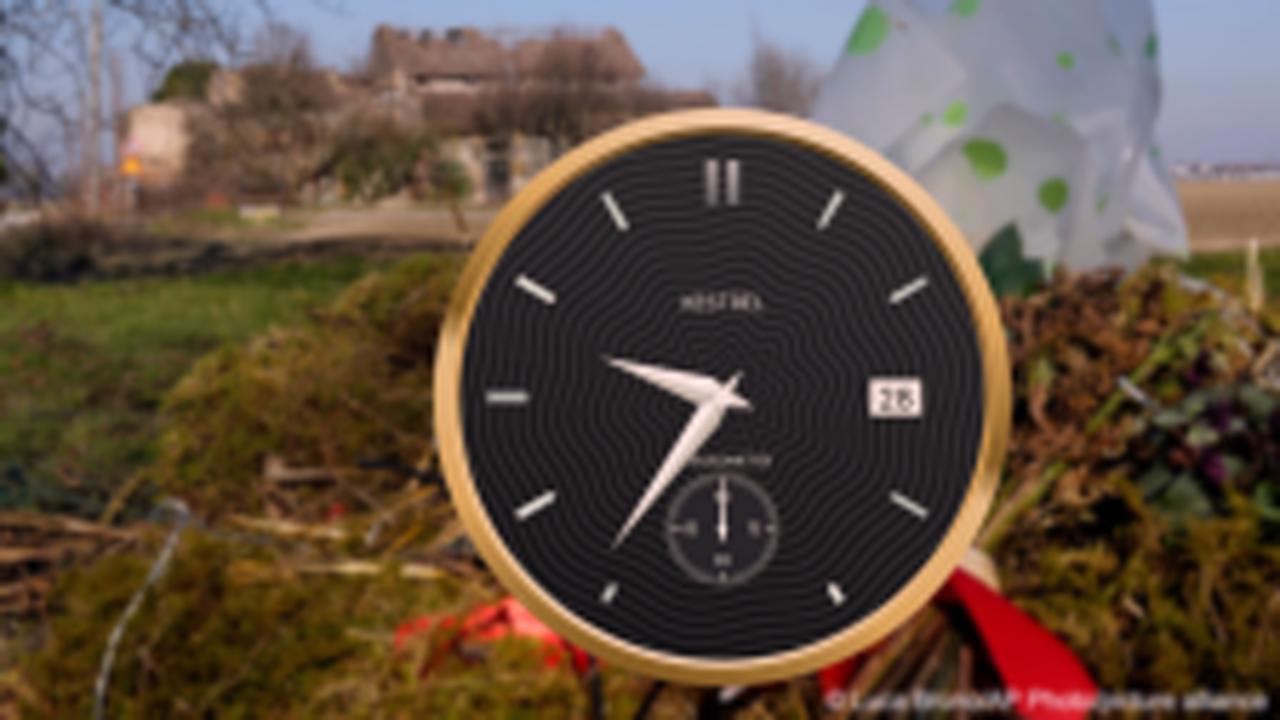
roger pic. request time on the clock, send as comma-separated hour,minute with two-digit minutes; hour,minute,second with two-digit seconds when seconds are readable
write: 9,36
